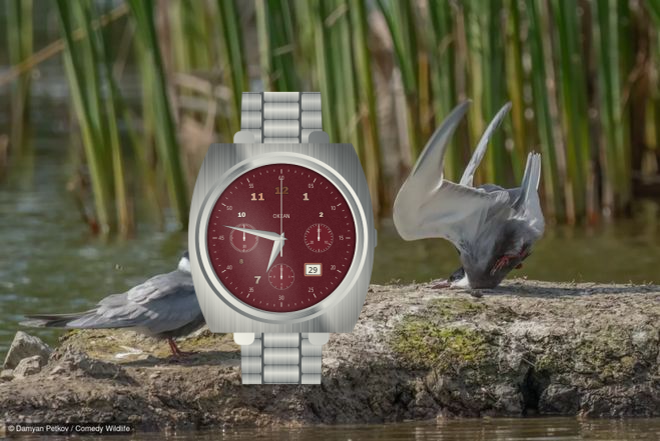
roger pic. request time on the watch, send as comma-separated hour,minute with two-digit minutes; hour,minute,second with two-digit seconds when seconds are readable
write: 6,47
